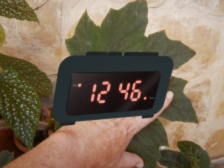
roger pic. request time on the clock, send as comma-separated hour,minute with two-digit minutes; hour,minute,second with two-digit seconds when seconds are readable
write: 12,46
